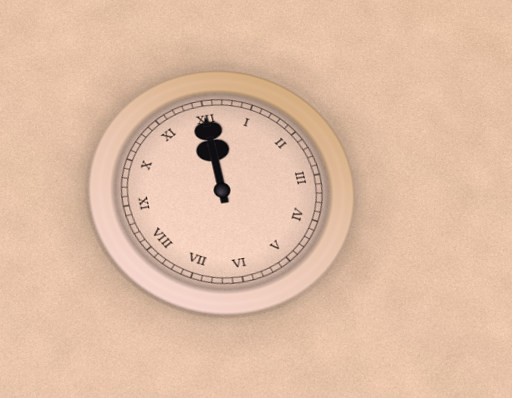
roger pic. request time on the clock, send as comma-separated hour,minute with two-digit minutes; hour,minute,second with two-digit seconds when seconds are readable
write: 12,00
